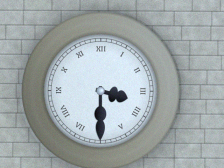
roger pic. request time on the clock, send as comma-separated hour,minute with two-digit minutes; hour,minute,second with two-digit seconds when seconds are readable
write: 3,30
